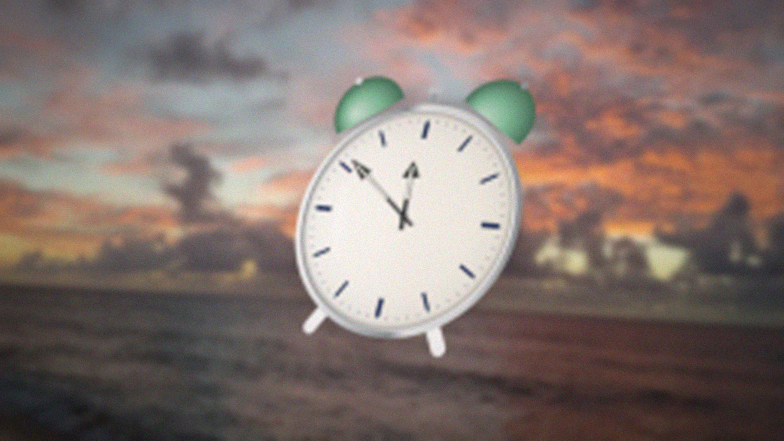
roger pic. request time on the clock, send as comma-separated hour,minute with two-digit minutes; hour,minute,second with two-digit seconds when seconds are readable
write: 11,51
